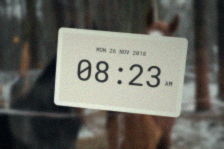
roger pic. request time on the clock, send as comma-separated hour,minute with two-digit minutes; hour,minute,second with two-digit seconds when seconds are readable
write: 8,23
